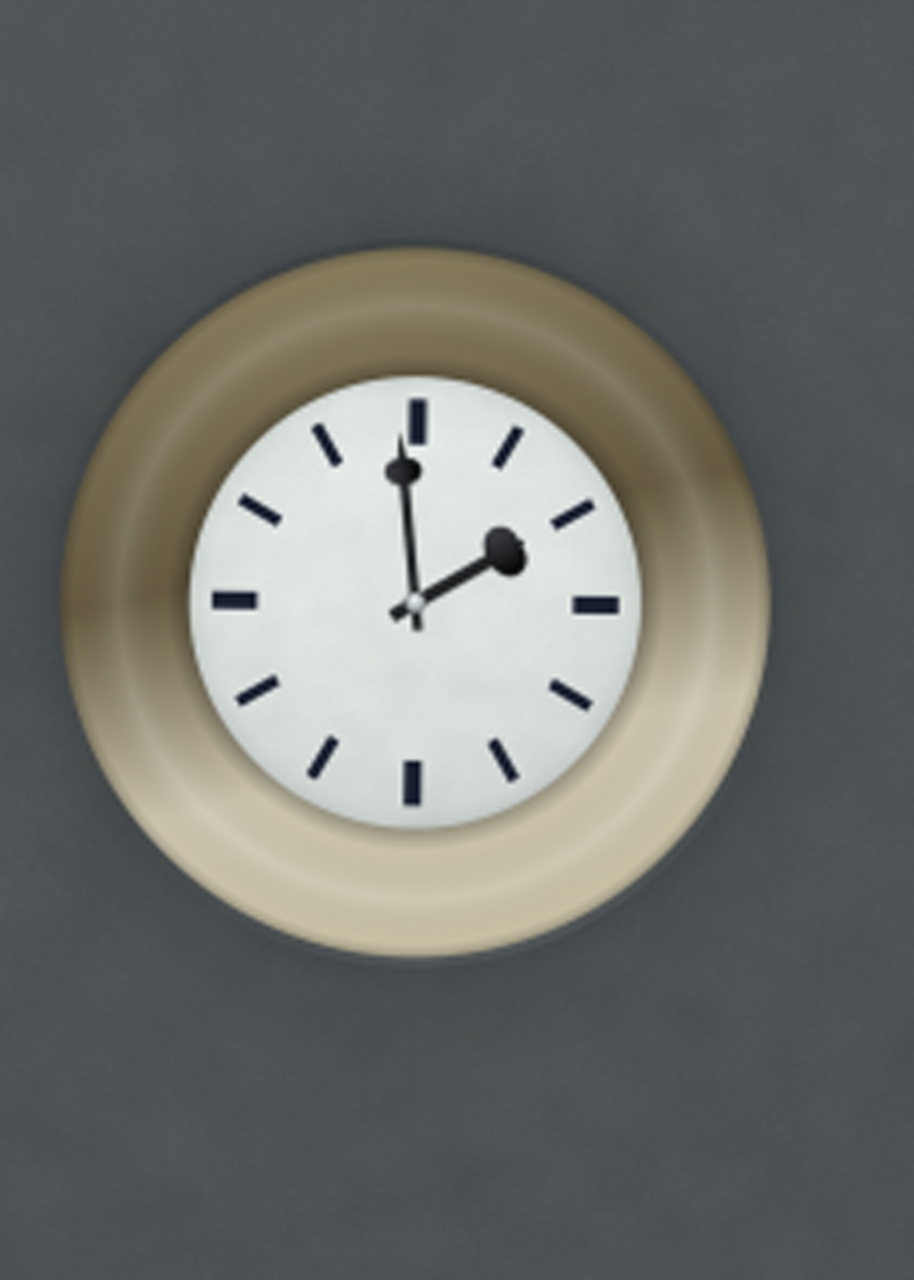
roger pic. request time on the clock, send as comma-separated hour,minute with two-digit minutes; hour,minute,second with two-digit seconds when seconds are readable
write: 1,59
